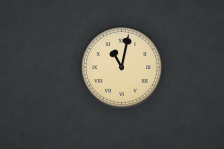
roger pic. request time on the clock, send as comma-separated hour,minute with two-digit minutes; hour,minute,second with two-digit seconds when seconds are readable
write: 11,02
